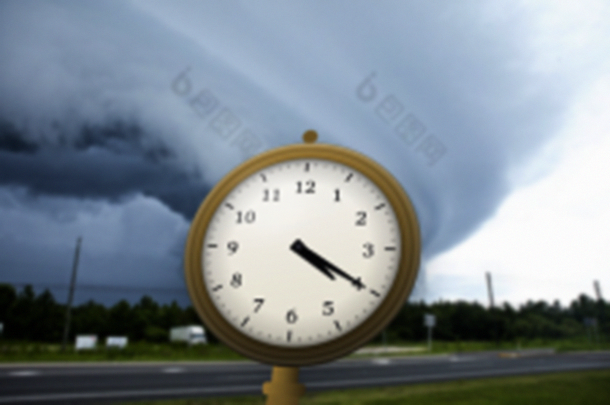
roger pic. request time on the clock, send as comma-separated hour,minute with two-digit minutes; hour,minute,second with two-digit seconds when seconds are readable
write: 4,20
